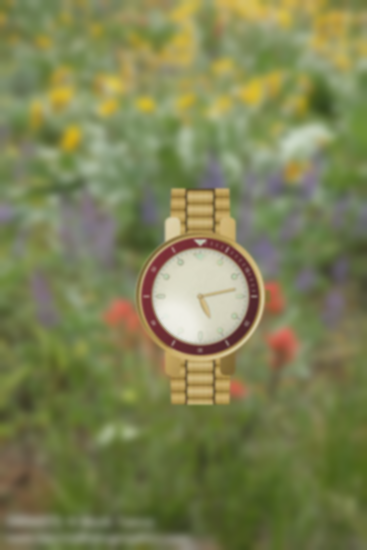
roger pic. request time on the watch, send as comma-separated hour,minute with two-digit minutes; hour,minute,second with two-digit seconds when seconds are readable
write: 5,13
